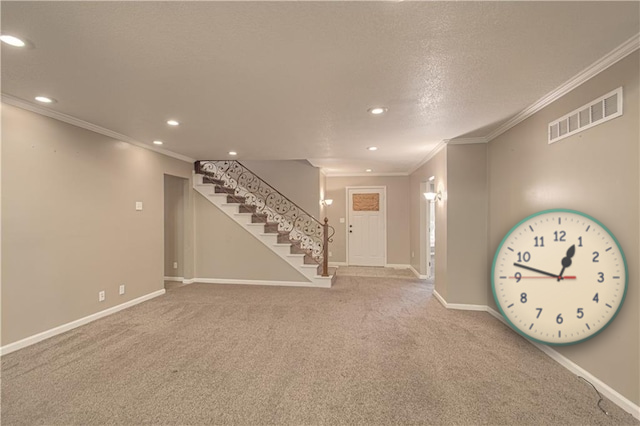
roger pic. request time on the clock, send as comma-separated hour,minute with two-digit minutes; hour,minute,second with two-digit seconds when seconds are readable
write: 12,47,45
